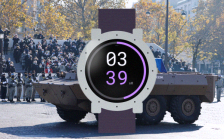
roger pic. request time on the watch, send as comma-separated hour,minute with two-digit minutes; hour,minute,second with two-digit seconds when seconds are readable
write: 3,39
